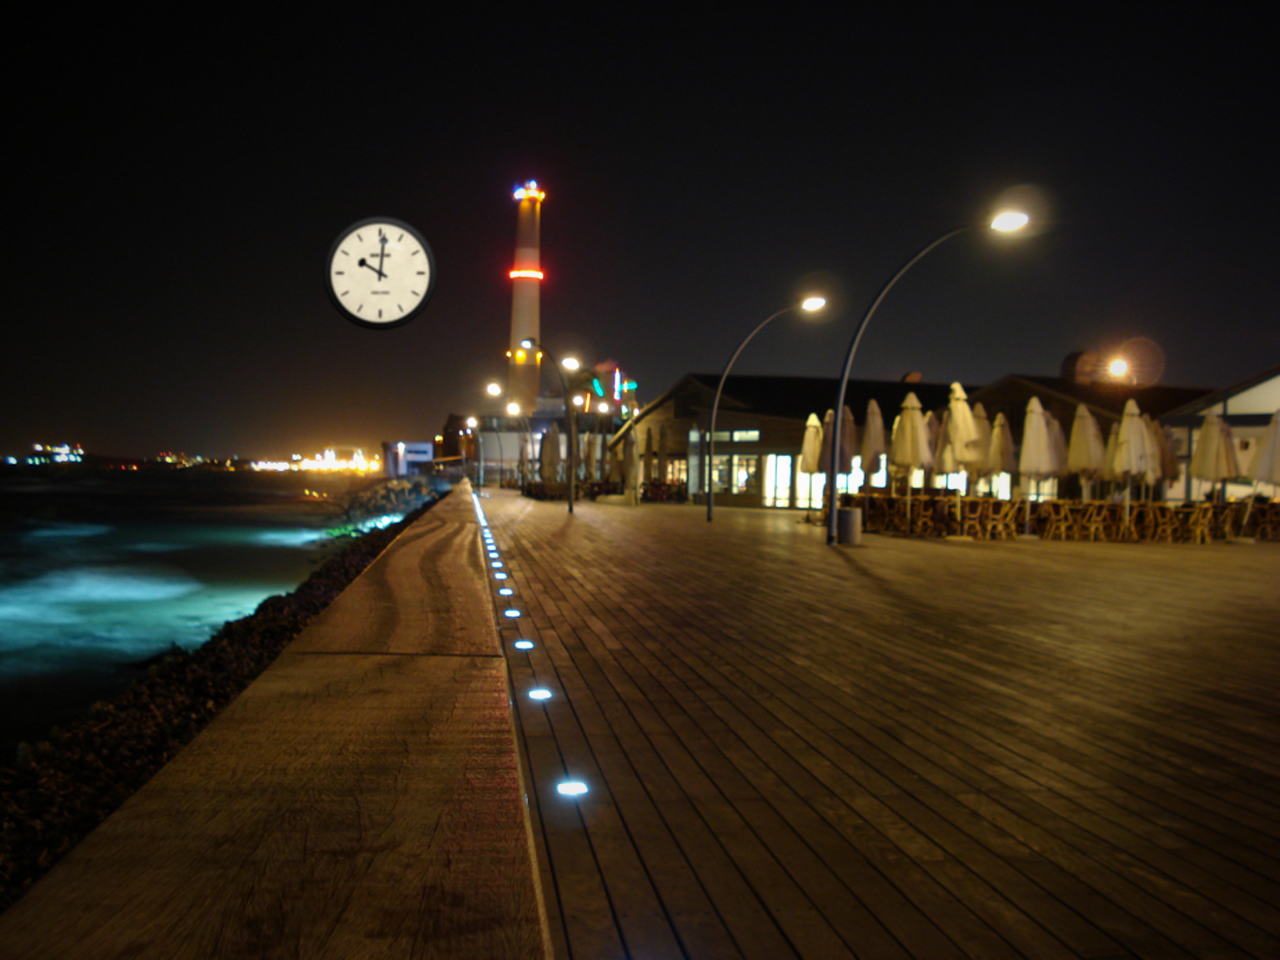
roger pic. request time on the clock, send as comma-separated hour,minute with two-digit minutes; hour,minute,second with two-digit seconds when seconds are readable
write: 10,01
